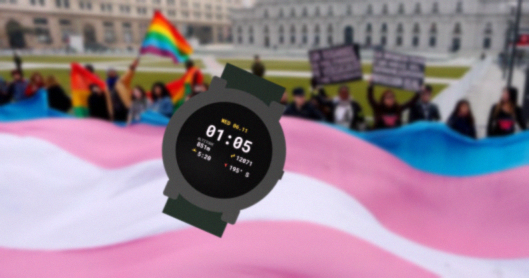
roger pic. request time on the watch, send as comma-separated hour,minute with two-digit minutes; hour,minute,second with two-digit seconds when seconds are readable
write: 1,05
